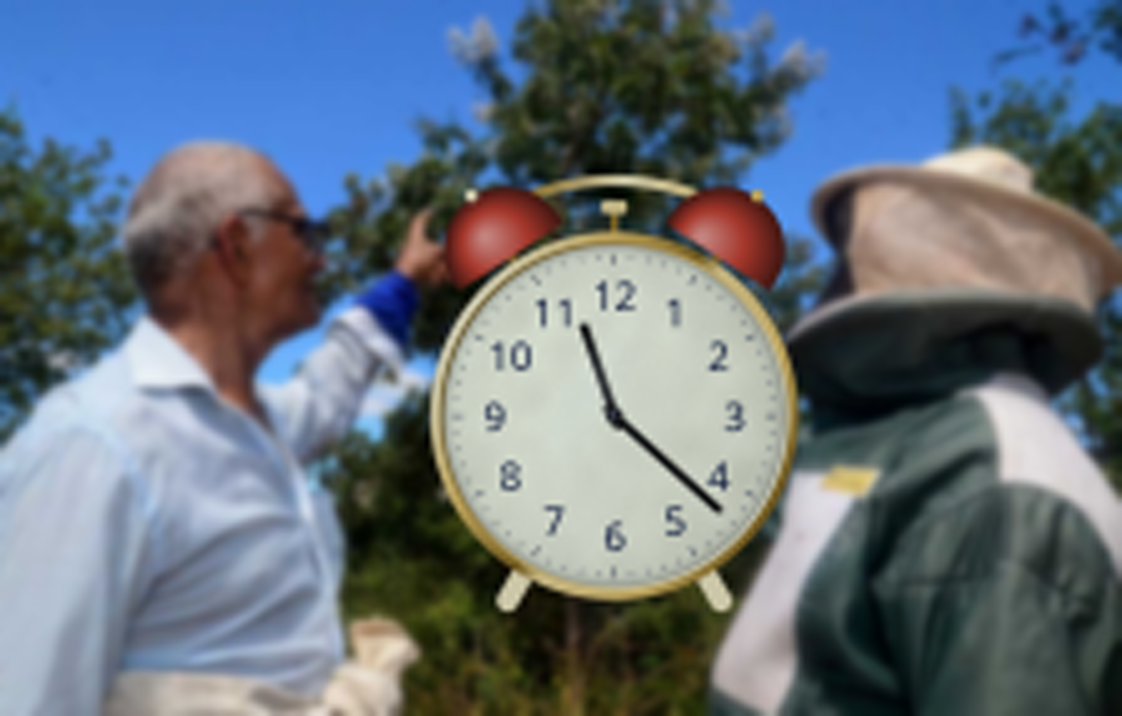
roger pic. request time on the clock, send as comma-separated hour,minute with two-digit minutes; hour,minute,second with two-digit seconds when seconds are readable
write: 11,22
